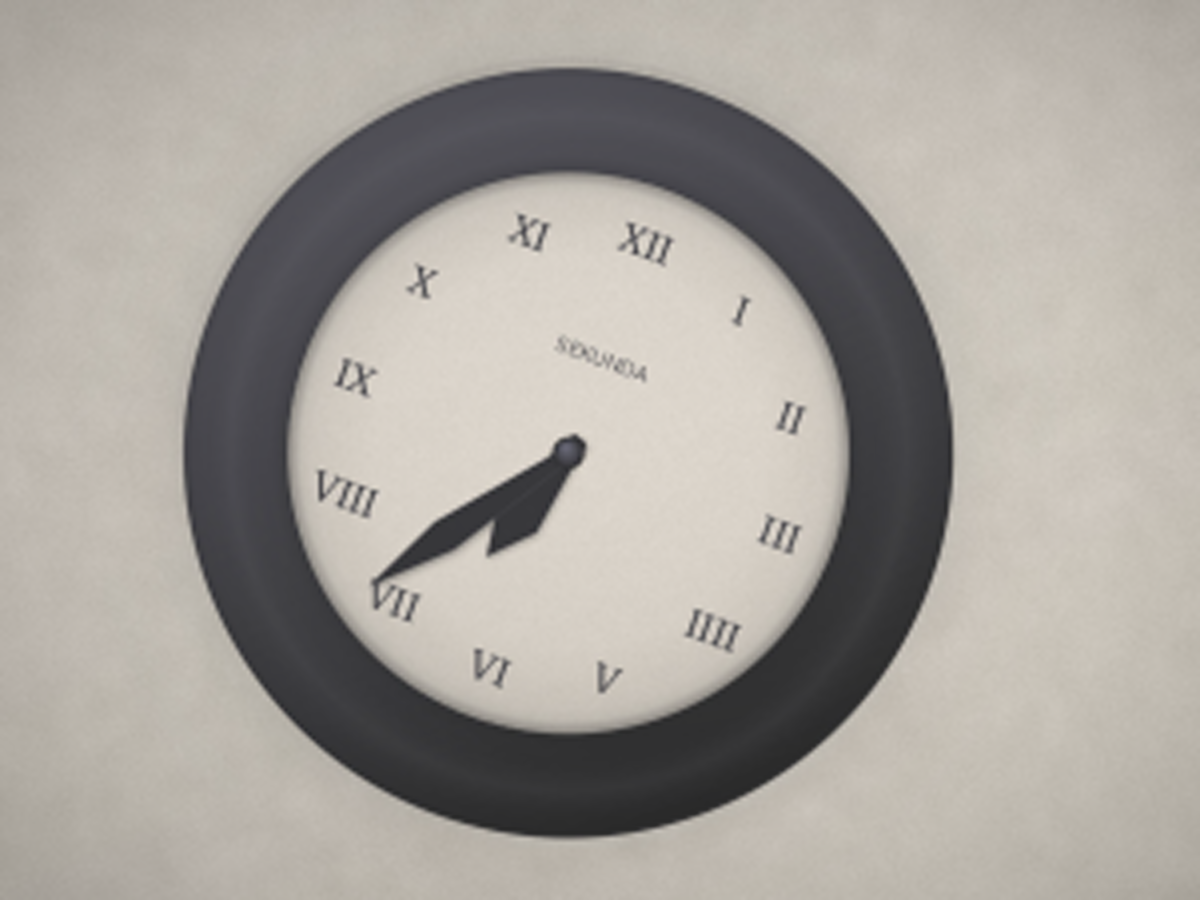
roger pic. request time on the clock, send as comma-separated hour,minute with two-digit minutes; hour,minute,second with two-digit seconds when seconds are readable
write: 6,36
